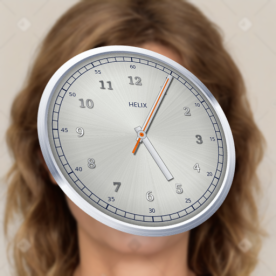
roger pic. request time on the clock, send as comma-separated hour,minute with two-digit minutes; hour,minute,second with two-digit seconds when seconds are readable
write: 5,05,05
